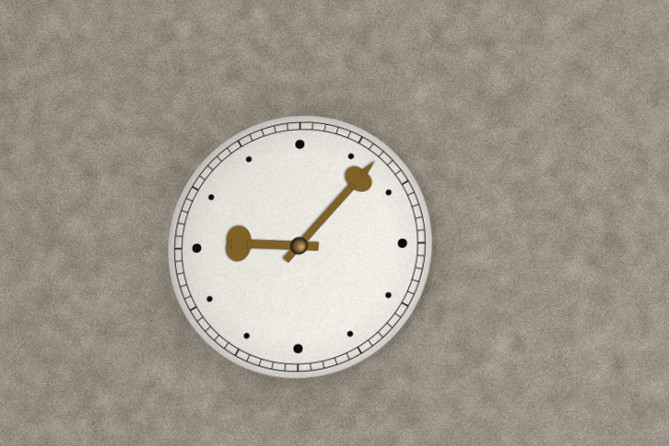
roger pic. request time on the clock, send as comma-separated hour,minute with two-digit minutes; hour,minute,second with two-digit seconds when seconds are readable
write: 9,07
